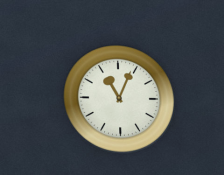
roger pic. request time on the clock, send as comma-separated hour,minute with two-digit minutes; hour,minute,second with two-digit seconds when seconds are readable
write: 11,04
